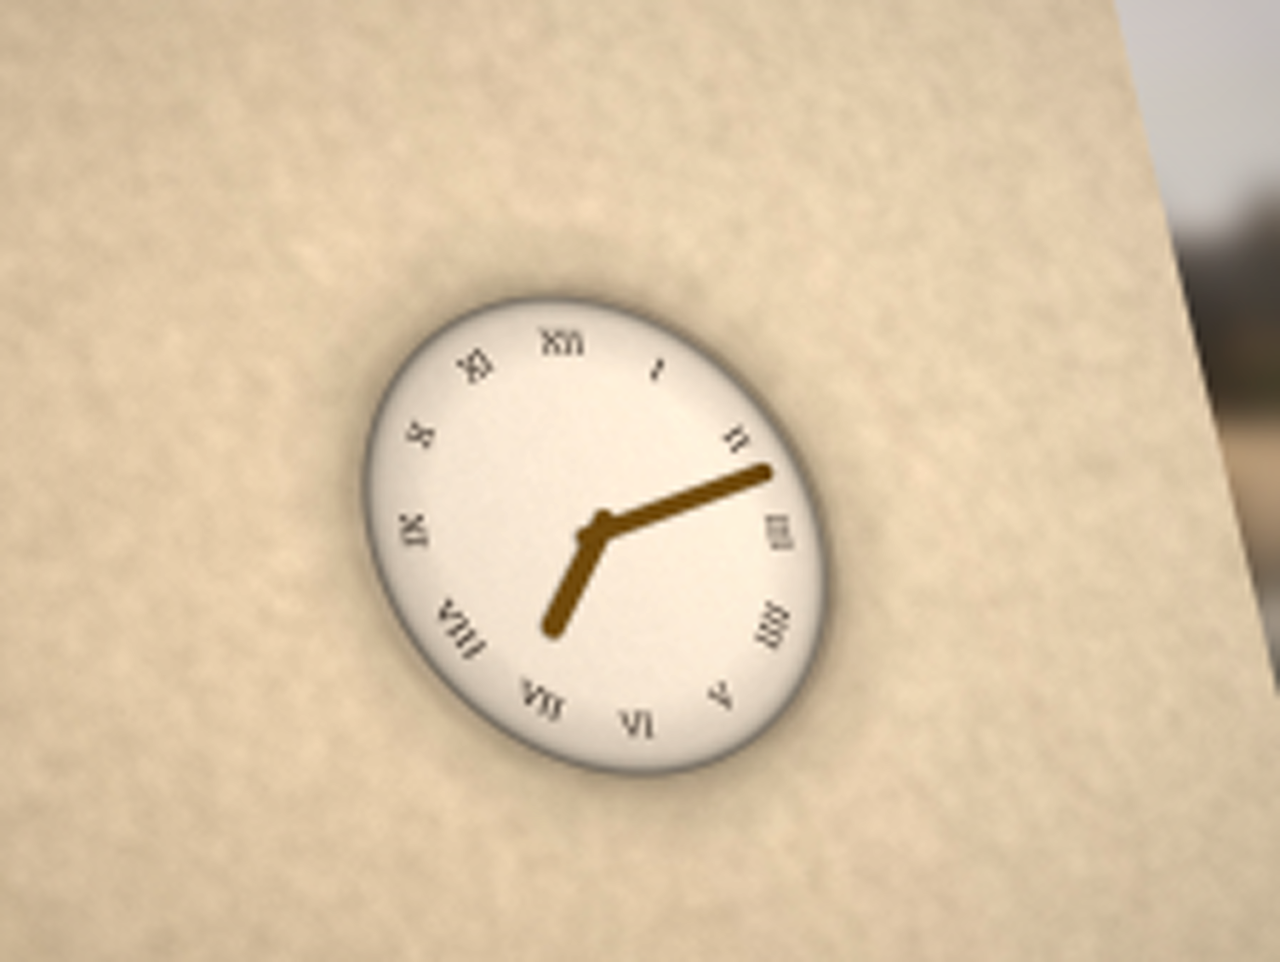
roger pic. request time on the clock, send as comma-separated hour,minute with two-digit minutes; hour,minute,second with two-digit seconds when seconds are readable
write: 7,12
